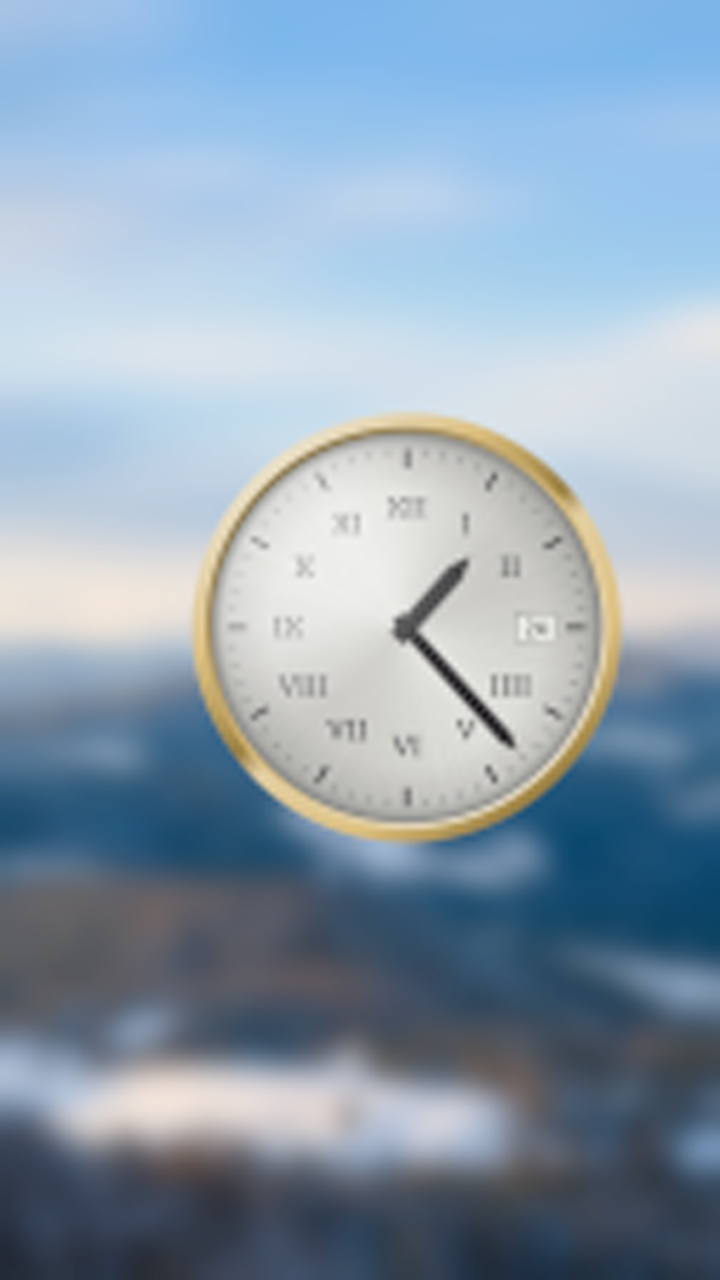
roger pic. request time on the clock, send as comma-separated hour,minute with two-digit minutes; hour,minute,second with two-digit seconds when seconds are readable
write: 1,23
